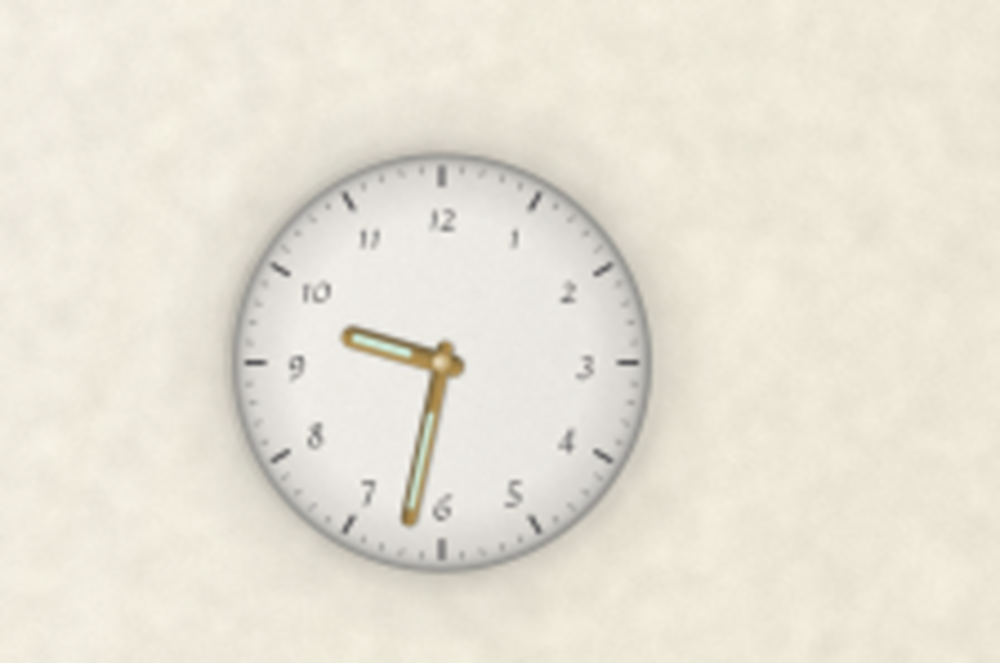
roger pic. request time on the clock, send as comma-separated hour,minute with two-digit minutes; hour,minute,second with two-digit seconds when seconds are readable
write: 9,32
